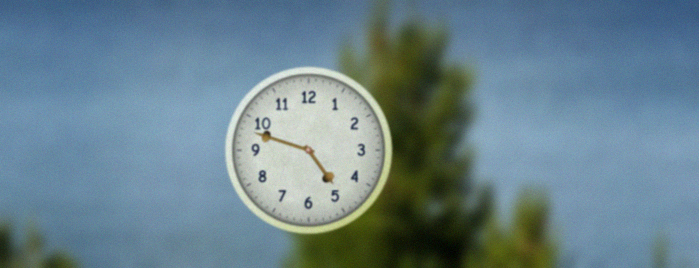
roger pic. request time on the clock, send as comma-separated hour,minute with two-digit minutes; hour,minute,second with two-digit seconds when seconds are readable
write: 4,48
